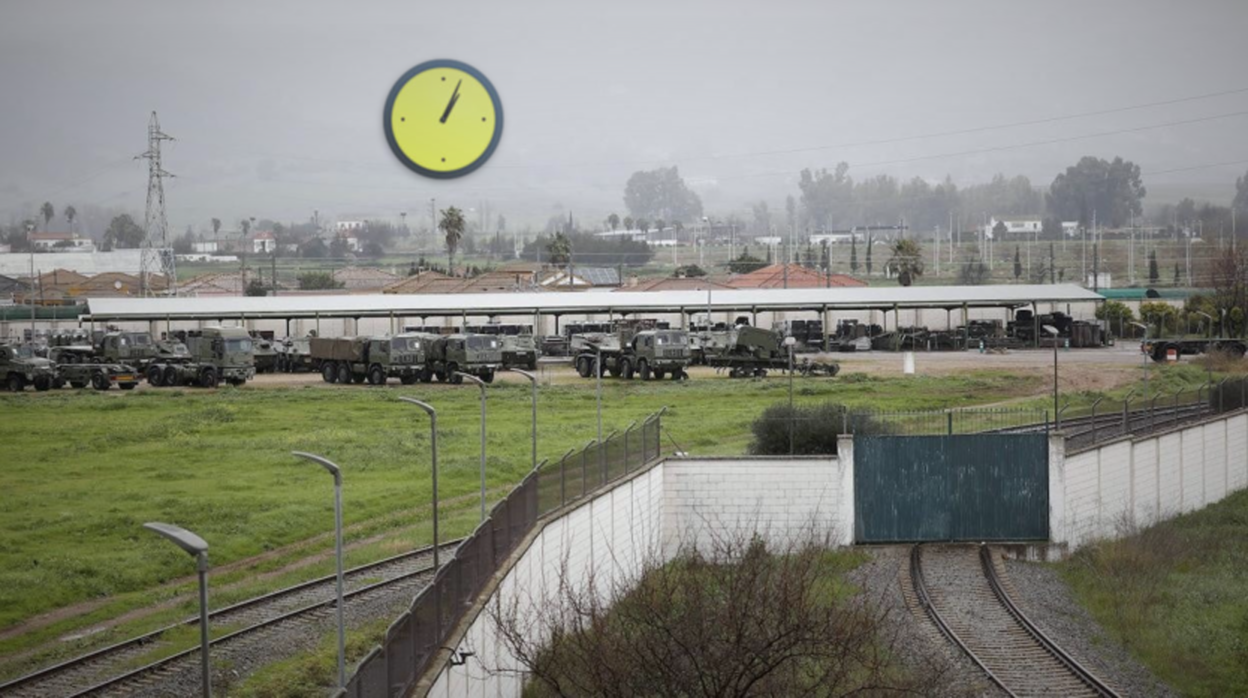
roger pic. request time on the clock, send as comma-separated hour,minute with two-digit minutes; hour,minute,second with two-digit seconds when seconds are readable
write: 1,04
